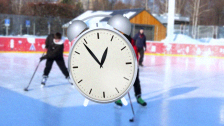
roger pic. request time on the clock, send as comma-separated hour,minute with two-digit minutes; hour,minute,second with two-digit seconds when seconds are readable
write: 12,54
